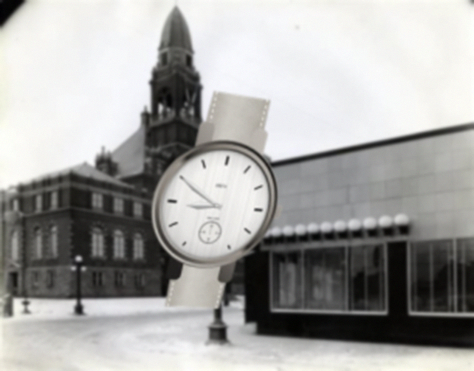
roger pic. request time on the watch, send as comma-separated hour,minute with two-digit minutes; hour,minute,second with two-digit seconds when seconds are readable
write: 8,50
